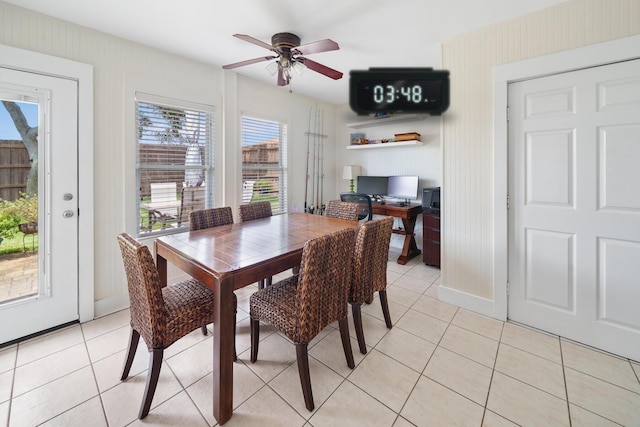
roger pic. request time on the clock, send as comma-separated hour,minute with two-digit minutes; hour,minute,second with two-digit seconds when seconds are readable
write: 3,48
